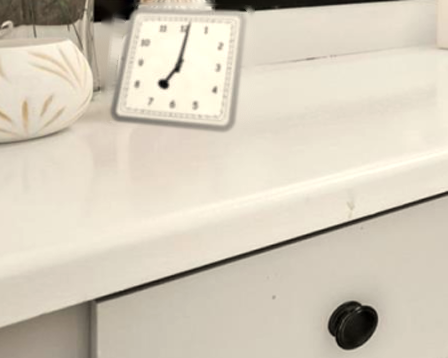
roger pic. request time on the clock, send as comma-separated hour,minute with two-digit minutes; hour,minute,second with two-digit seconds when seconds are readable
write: 7,01
